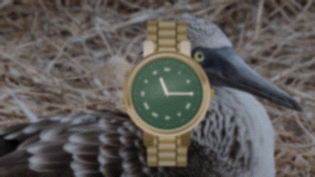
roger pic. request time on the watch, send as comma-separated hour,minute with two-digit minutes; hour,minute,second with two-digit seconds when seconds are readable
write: 11,15
